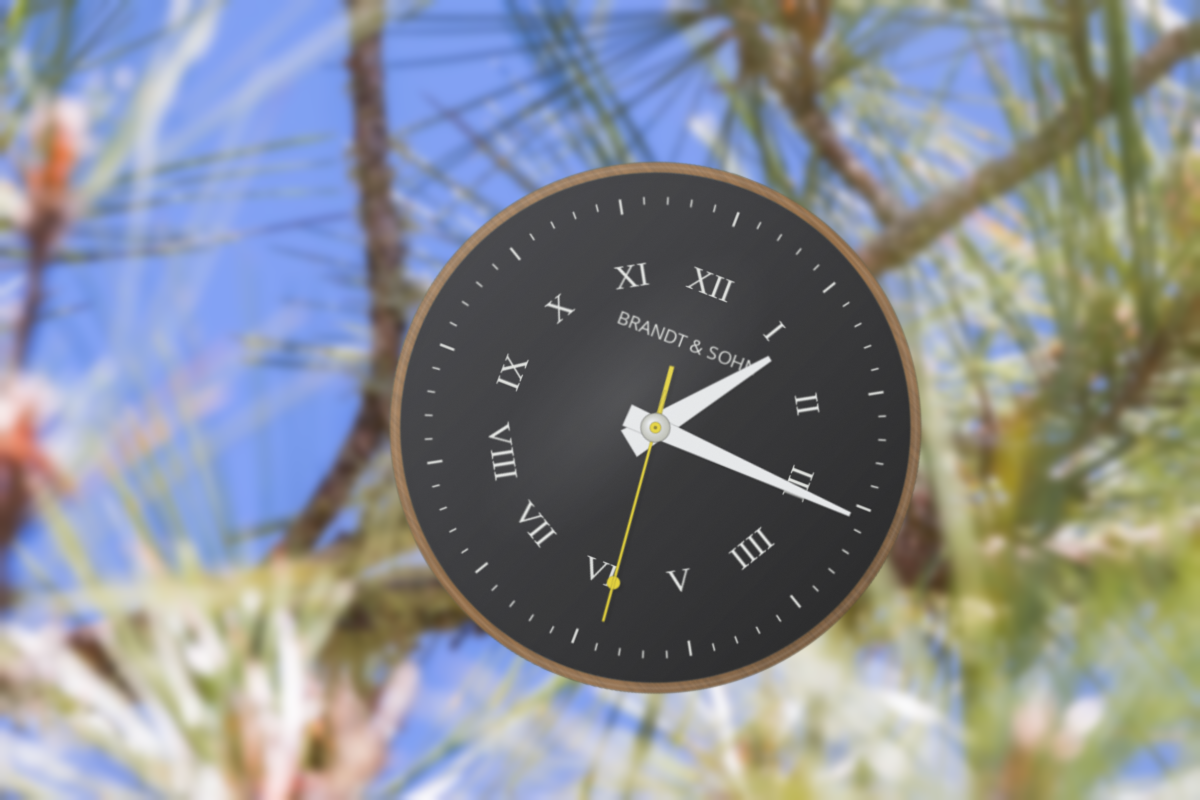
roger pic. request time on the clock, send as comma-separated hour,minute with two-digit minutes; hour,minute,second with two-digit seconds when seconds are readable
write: 1,15,29
